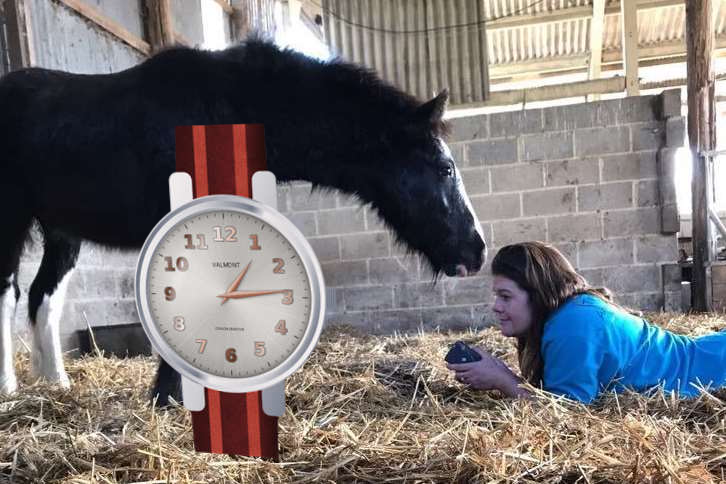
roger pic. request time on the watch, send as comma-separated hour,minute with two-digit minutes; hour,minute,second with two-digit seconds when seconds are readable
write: 1,14
